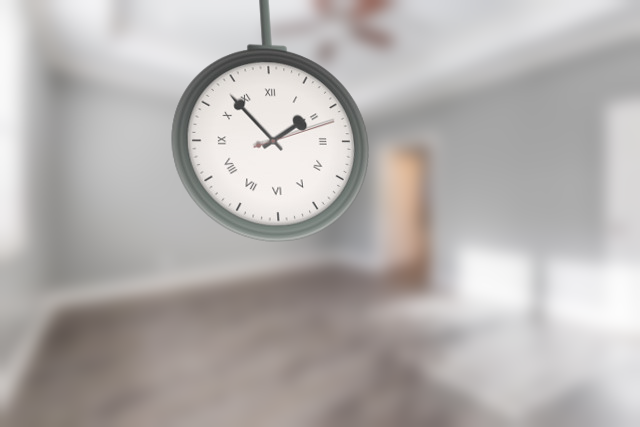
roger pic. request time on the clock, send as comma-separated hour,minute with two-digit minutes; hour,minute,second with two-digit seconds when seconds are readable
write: 1,53,12
